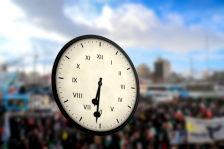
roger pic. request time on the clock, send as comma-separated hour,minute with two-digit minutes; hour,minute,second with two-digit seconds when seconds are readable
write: 6,31
